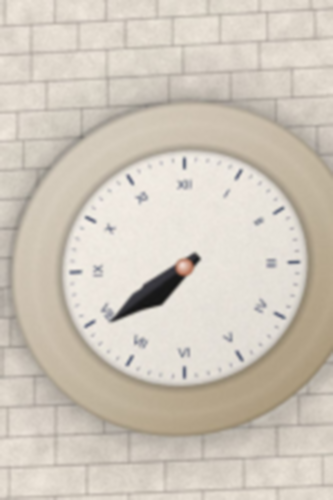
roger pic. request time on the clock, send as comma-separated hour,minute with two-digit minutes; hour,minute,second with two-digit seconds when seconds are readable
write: 7,39
